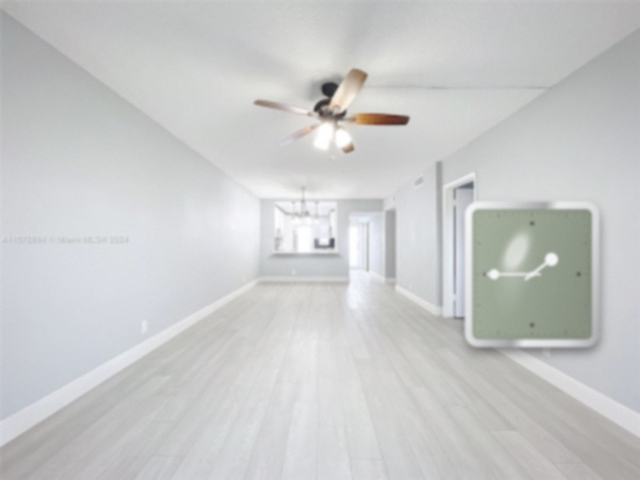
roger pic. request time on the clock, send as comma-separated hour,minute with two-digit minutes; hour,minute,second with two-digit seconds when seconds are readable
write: 1,45
